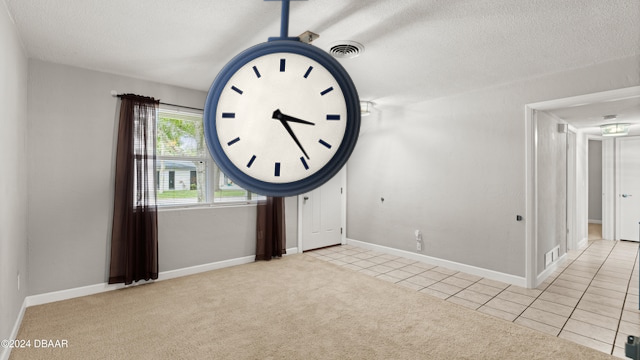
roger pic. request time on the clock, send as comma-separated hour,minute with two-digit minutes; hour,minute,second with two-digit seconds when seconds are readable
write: 3,24
